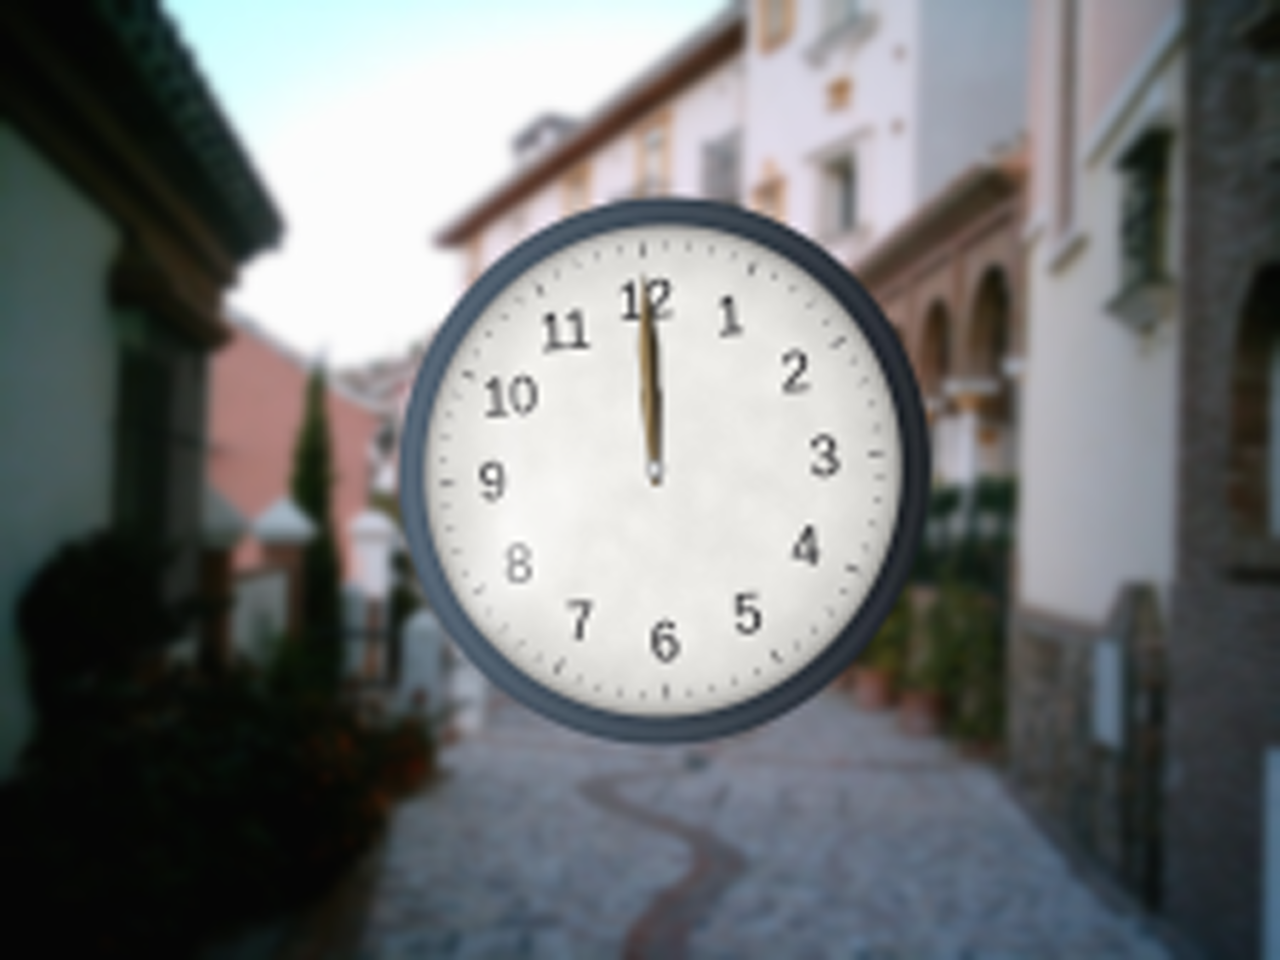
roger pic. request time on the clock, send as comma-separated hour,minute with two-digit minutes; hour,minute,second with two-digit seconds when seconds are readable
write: 12,00
